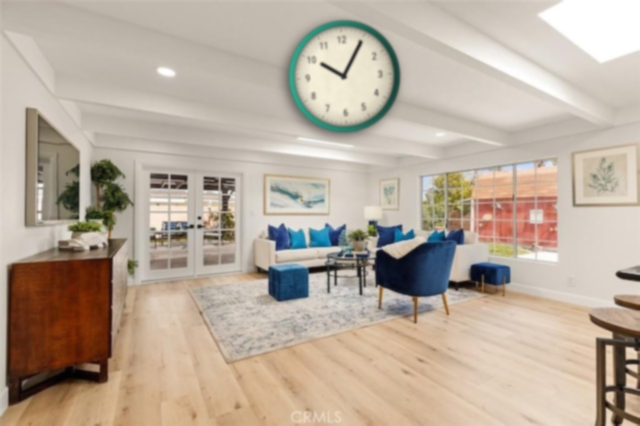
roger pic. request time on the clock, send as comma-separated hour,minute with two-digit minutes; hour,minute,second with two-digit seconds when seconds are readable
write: 10,05
